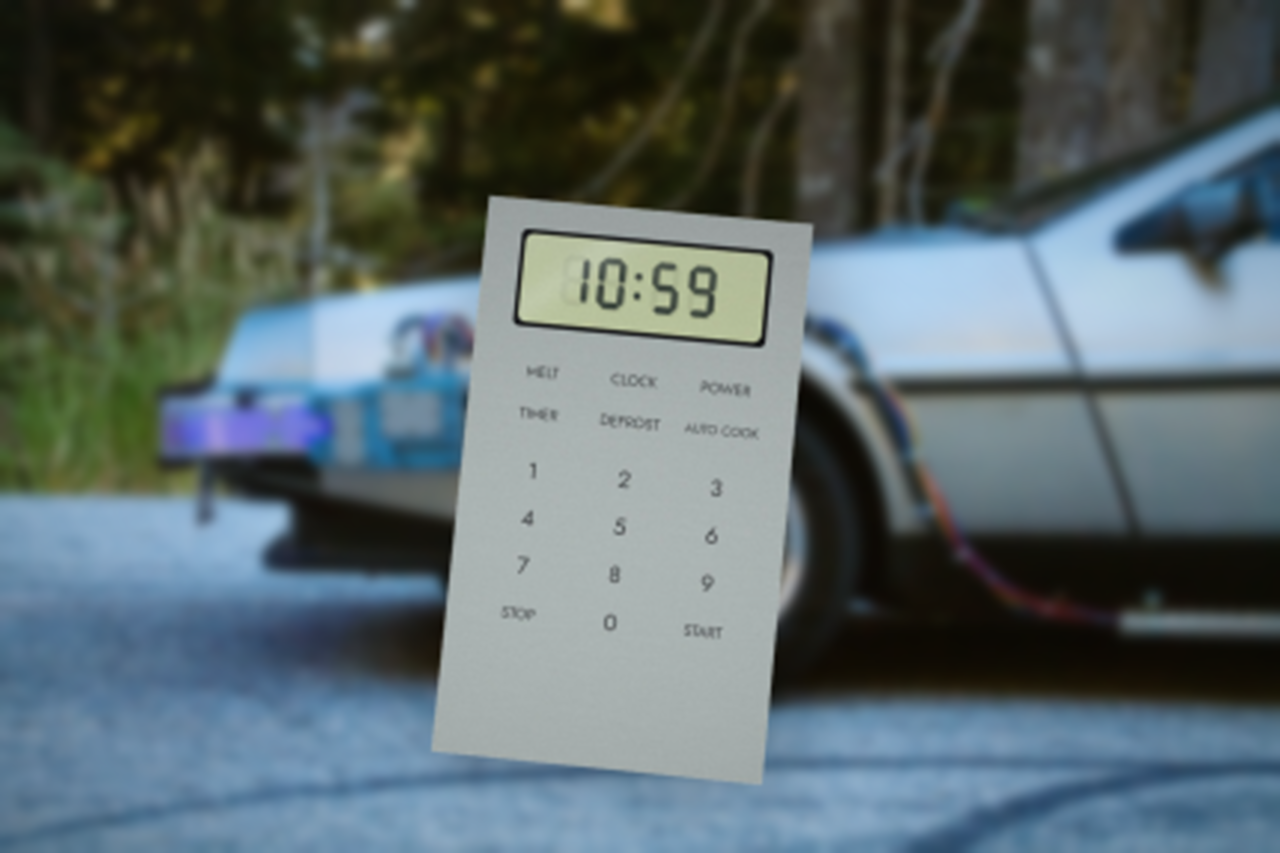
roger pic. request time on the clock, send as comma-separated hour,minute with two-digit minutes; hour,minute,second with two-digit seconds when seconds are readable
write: 10,59
